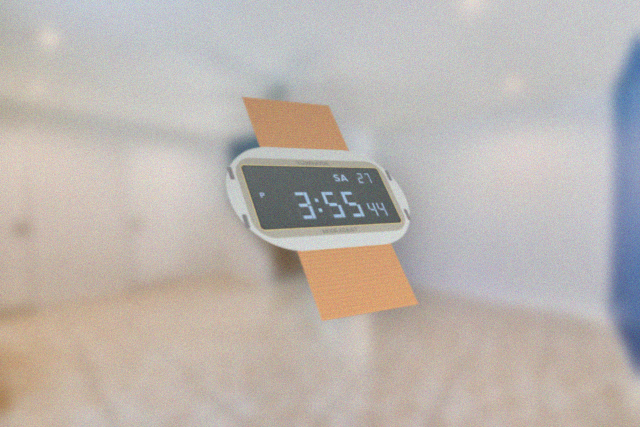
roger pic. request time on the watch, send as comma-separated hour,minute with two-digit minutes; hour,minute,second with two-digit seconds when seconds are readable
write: 3,55,44
